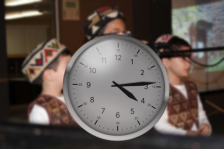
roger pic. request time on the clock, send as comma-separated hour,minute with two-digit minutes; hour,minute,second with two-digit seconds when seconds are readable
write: 4,14
